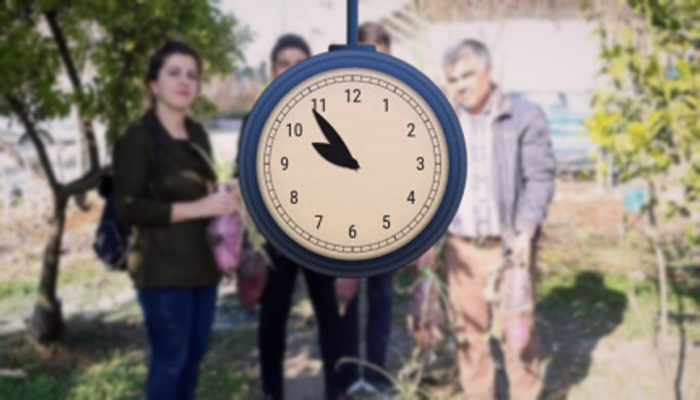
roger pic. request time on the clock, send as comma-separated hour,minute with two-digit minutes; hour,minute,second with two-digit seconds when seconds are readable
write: 9,54
